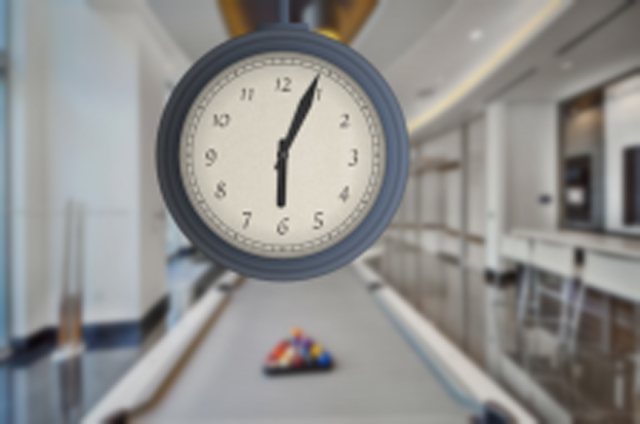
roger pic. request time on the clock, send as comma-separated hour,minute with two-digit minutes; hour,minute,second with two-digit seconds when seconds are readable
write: 6,04
